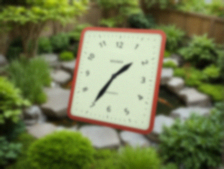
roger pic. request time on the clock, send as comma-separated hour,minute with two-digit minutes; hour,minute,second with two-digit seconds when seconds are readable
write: 1,35
